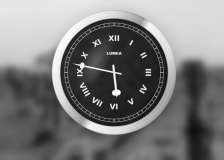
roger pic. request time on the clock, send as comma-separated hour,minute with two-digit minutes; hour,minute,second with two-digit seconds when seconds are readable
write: 5,47
